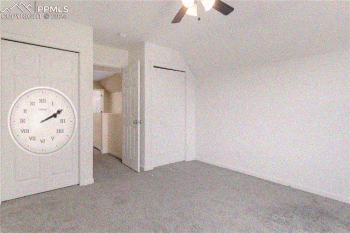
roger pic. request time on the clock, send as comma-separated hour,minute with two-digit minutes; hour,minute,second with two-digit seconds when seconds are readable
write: 2,10
